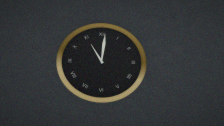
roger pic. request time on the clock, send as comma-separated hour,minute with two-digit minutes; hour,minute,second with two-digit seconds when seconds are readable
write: 11,01
